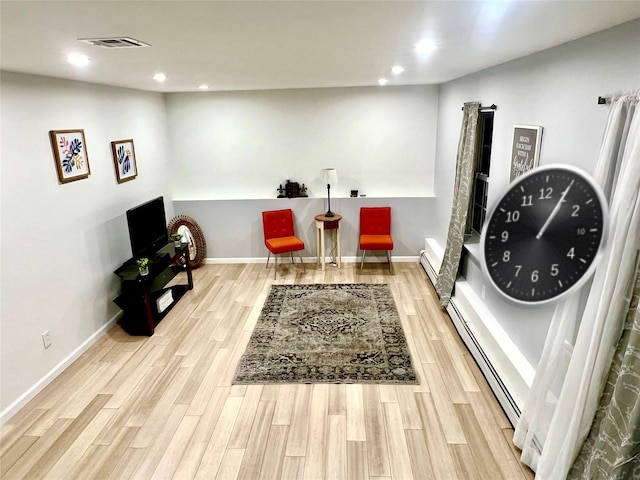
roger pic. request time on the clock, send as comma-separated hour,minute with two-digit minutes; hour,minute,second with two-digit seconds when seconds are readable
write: 1,05
